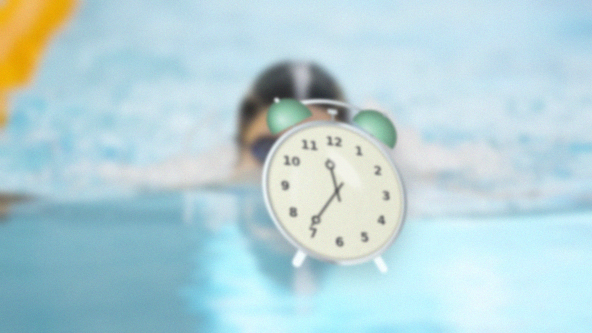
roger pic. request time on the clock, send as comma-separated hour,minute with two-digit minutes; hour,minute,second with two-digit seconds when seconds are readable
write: 11,36
